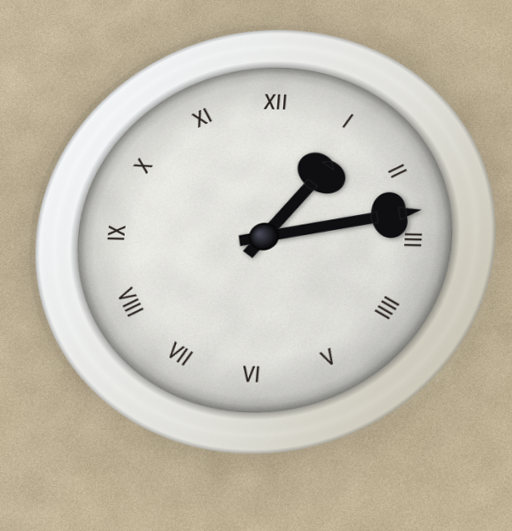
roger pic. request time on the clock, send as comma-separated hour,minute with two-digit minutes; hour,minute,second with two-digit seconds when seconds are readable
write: 1,13
